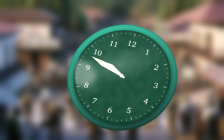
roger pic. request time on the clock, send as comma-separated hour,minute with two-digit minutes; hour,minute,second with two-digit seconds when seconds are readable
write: 9,48
